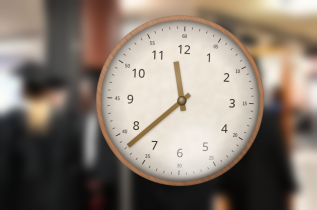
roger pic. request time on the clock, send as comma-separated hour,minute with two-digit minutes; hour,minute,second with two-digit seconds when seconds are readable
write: 11,38
